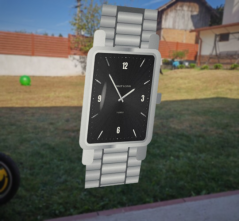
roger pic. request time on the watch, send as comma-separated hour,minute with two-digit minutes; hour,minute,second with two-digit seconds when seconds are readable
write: 1,54
